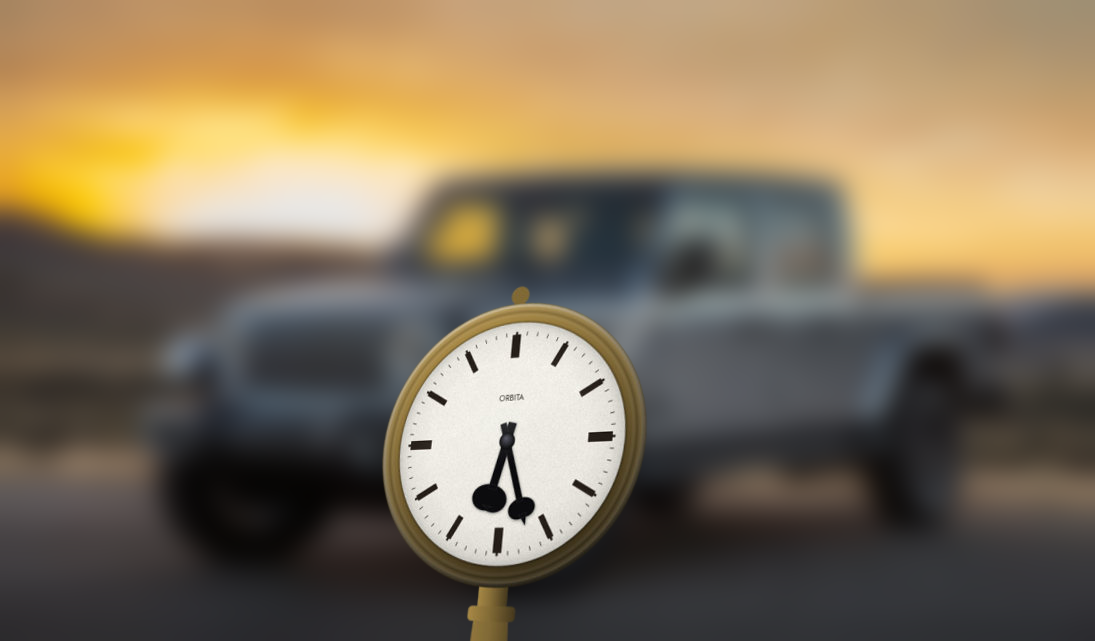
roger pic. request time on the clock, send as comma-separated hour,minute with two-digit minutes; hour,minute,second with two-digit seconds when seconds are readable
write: 6,27
